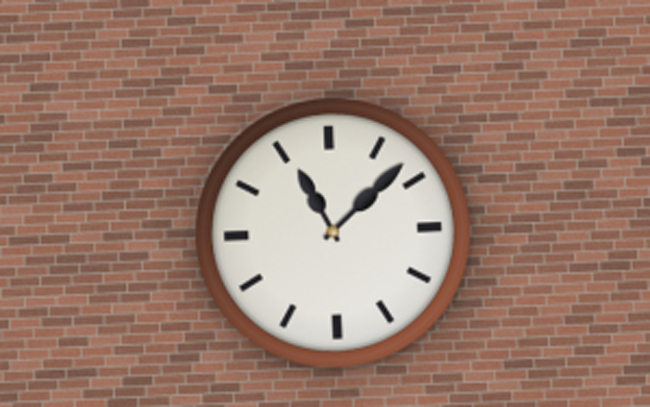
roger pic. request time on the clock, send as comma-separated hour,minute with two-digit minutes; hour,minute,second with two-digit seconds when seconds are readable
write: 11,08
